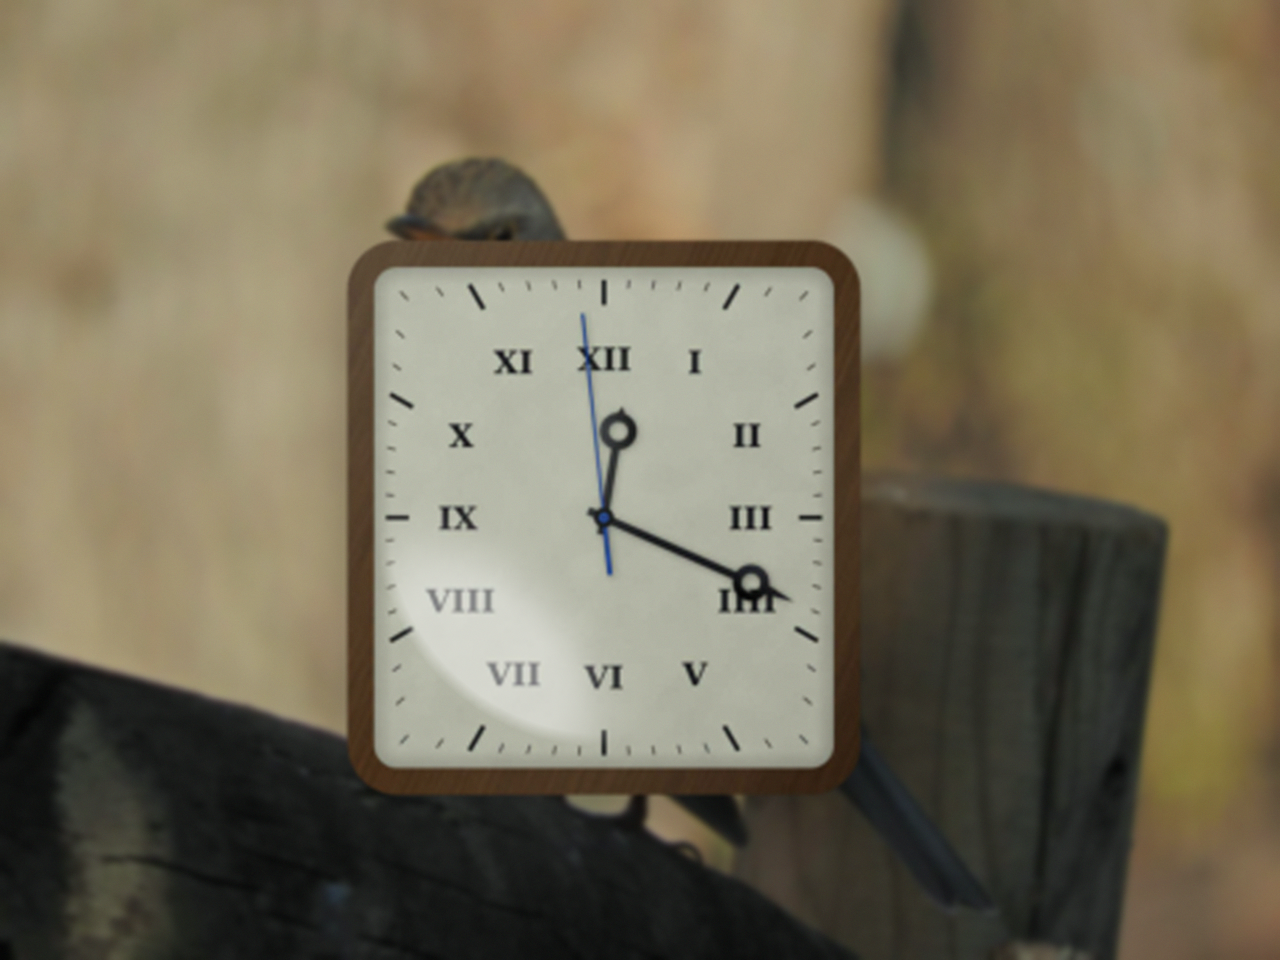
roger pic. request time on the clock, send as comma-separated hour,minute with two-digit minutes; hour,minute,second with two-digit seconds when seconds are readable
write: 12,18,59
